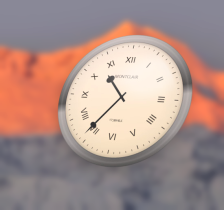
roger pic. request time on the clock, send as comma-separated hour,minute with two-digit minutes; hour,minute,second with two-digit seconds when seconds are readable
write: 10,36
